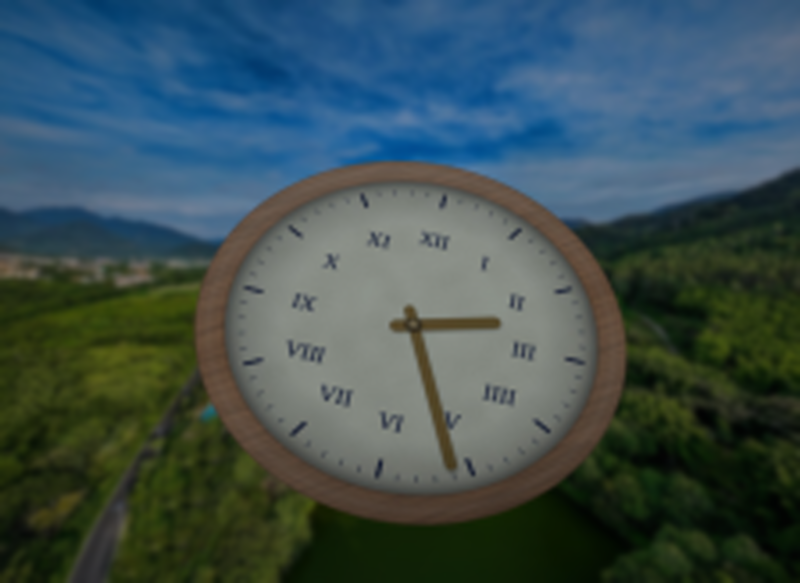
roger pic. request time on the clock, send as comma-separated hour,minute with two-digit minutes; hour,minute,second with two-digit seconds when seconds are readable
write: 2,26
